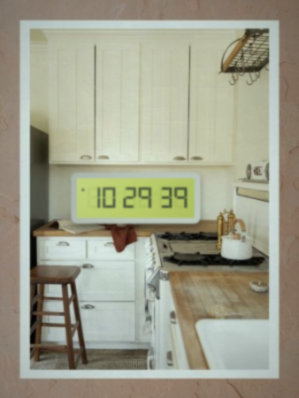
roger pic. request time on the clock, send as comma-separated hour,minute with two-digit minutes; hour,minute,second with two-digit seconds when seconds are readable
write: 10,29,39
